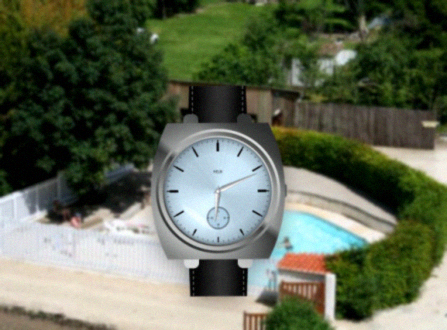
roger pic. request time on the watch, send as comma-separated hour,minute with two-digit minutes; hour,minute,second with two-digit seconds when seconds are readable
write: 6,11
